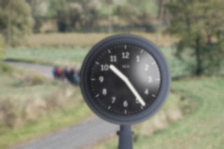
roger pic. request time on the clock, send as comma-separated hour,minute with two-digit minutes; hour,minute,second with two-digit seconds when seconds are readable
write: 10,24
